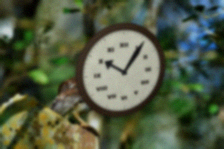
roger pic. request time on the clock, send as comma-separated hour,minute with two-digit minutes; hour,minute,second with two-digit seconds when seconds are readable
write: 10,06
